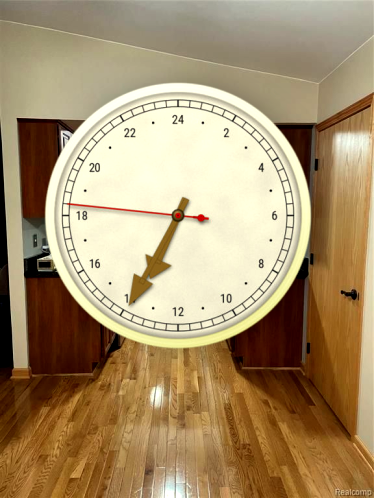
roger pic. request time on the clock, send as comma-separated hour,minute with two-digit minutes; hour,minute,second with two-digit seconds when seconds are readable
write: 13,34,46
